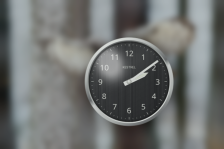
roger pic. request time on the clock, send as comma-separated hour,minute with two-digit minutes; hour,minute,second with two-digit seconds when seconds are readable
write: 2,09
